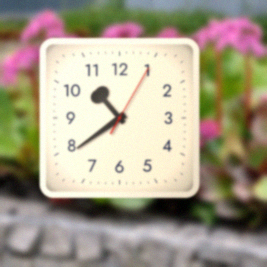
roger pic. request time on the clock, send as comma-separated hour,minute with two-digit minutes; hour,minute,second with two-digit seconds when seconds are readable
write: 10,39,05
